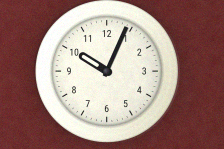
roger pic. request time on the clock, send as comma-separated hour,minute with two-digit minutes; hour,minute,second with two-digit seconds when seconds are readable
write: 10,04
